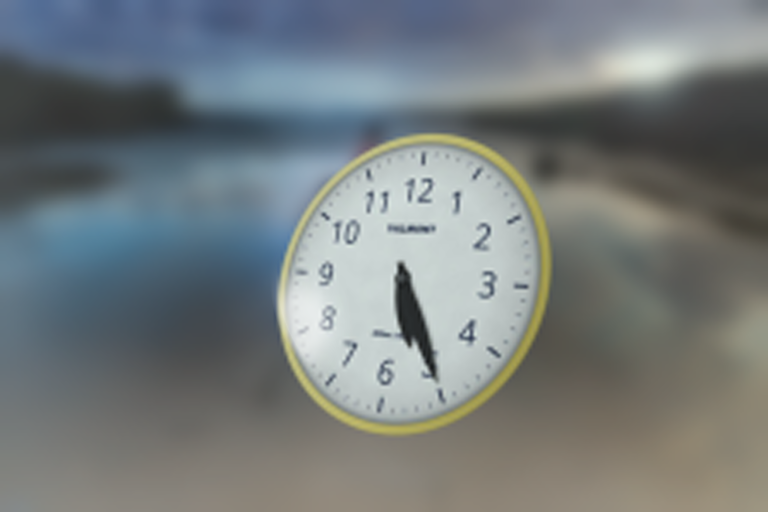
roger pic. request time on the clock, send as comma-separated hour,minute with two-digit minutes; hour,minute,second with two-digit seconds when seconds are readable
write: 5,25
